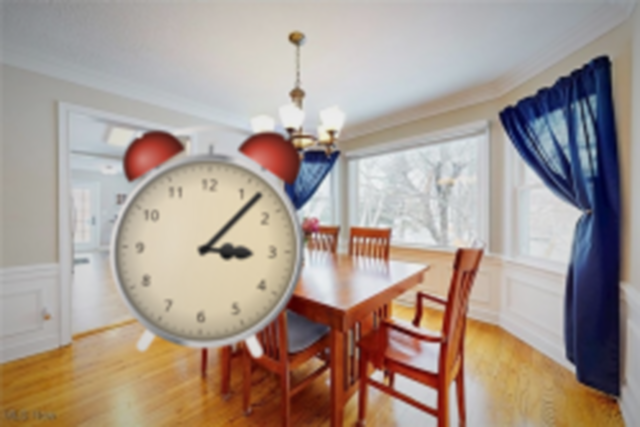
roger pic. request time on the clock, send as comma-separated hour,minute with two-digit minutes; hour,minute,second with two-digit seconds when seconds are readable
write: 3,07
